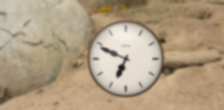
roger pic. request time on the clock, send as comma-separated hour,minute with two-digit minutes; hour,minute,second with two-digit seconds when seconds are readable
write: 6,49
